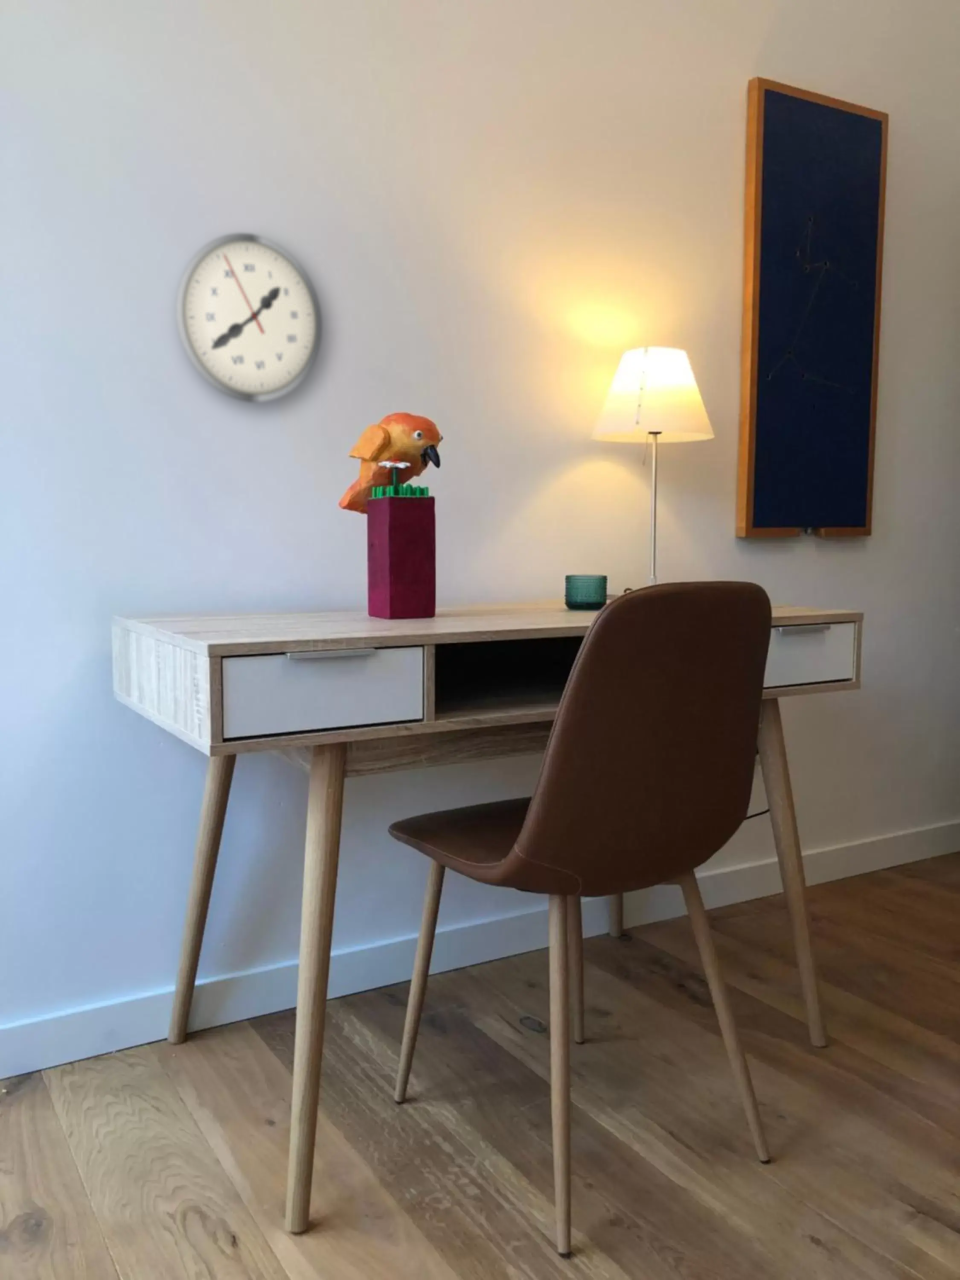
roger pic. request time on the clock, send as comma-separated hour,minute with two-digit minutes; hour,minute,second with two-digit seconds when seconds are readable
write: 1,39,56
